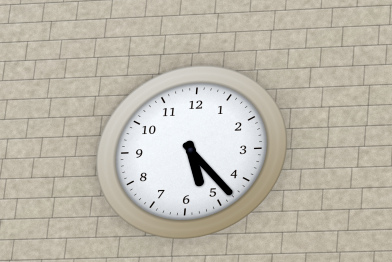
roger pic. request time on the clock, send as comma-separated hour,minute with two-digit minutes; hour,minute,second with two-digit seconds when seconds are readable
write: 5,23
